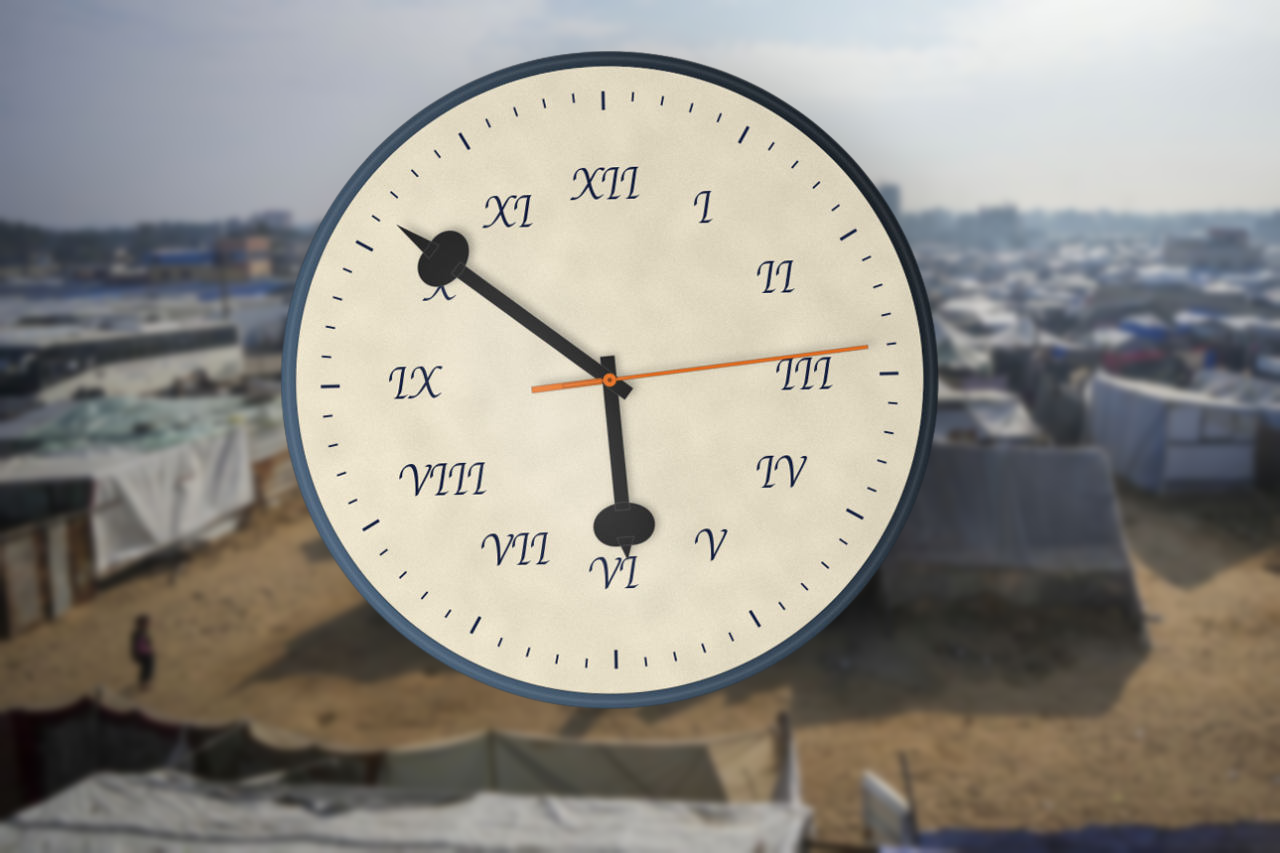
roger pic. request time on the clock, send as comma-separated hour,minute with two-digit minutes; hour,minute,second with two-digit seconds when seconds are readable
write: 5,51,14
